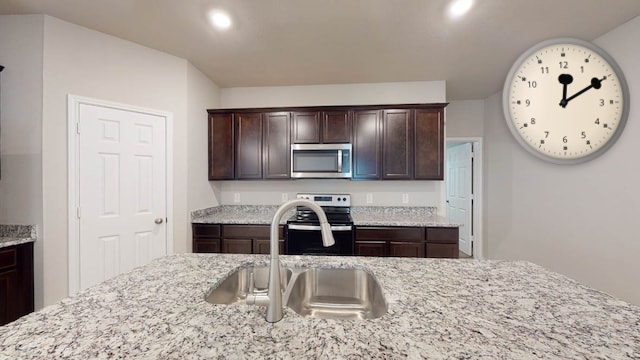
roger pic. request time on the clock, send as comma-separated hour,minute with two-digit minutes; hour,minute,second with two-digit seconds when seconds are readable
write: 12,10
